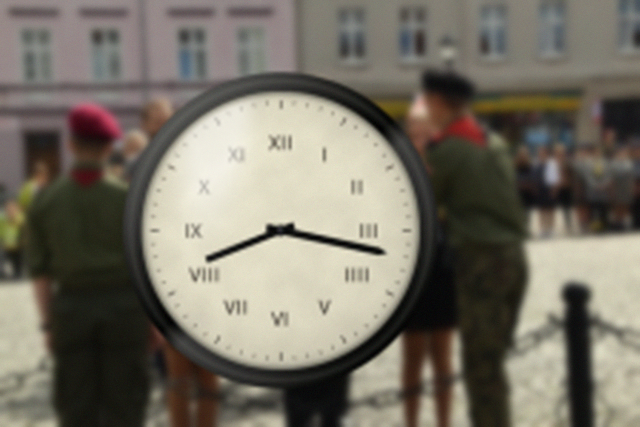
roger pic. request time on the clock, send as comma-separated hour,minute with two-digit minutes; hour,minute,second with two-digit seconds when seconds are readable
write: 8,17
